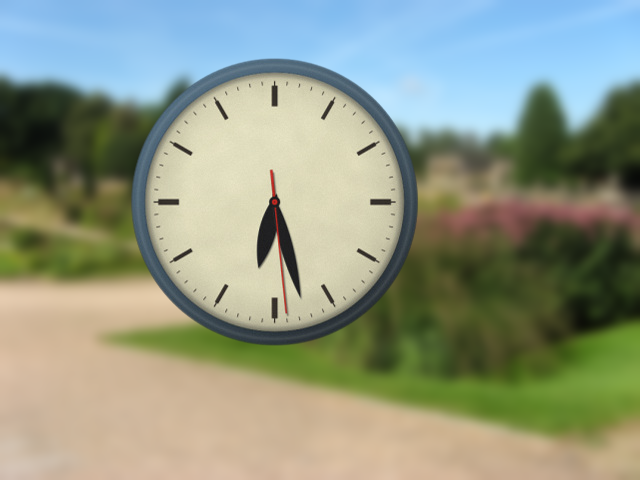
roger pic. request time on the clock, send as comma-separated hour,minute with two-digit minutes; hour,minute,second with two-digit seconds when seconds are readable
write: 6,27,29
